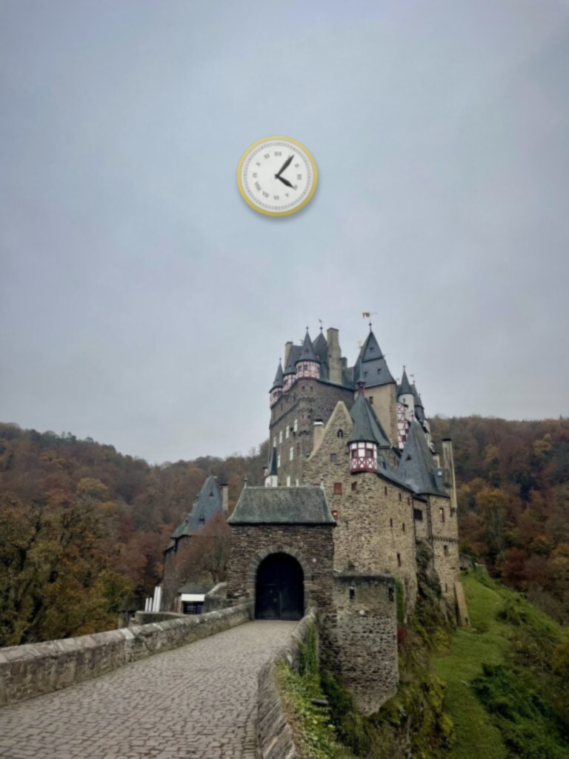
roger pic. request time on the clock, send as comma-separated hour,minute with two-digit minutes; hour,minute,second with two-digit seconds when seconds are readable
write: 4,06
